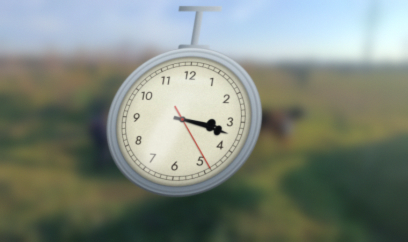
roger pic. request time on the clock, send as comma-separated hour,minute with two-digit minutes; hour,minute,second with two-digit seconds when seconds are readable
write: 3,17,24
